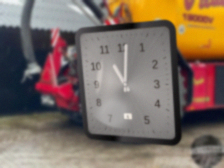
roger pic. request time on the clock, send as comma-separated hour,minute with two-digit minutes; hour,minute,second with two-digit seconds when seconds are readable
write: 11,01
